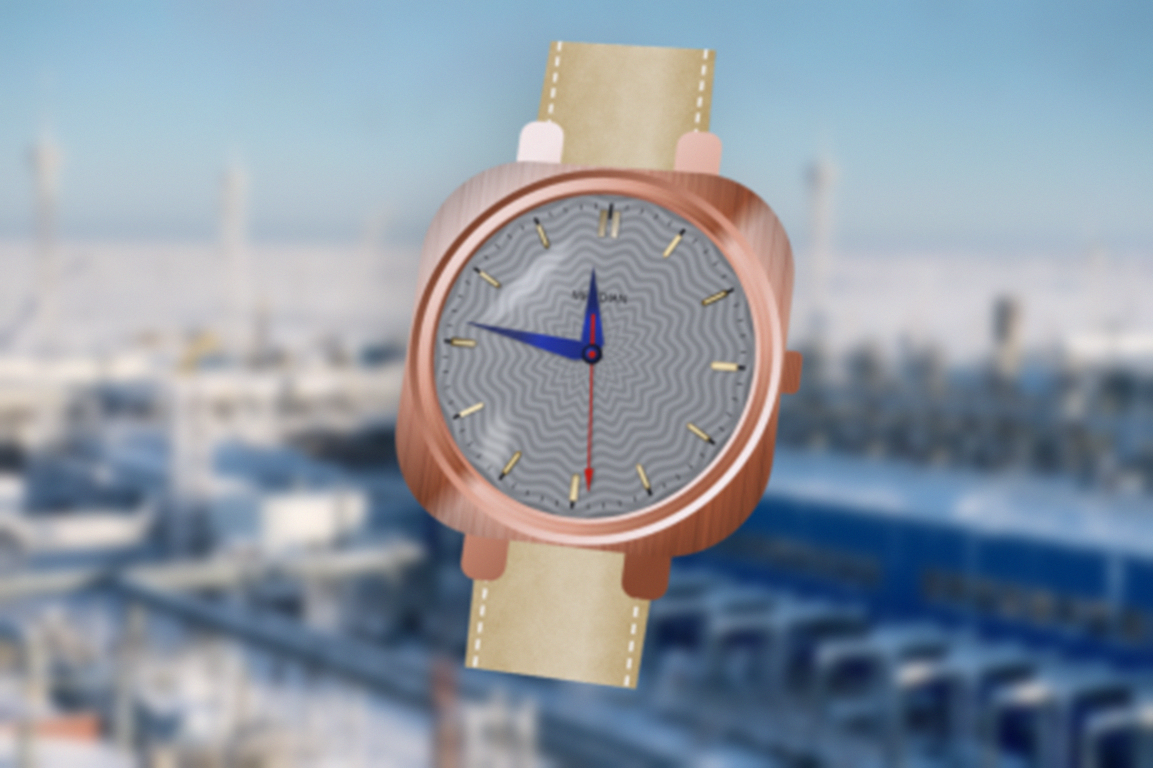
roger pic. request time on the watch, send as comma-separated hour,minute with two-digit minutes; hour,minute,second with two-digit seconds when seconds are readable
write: 11,46,29
